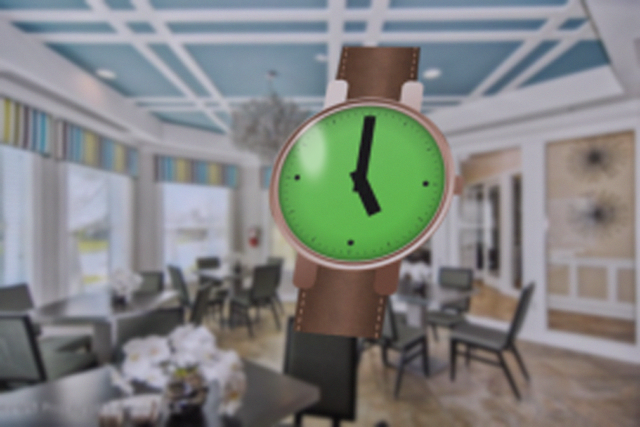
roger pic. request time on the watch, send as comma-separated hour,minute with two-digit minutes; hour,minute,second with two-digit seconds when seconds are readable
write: 5,00
